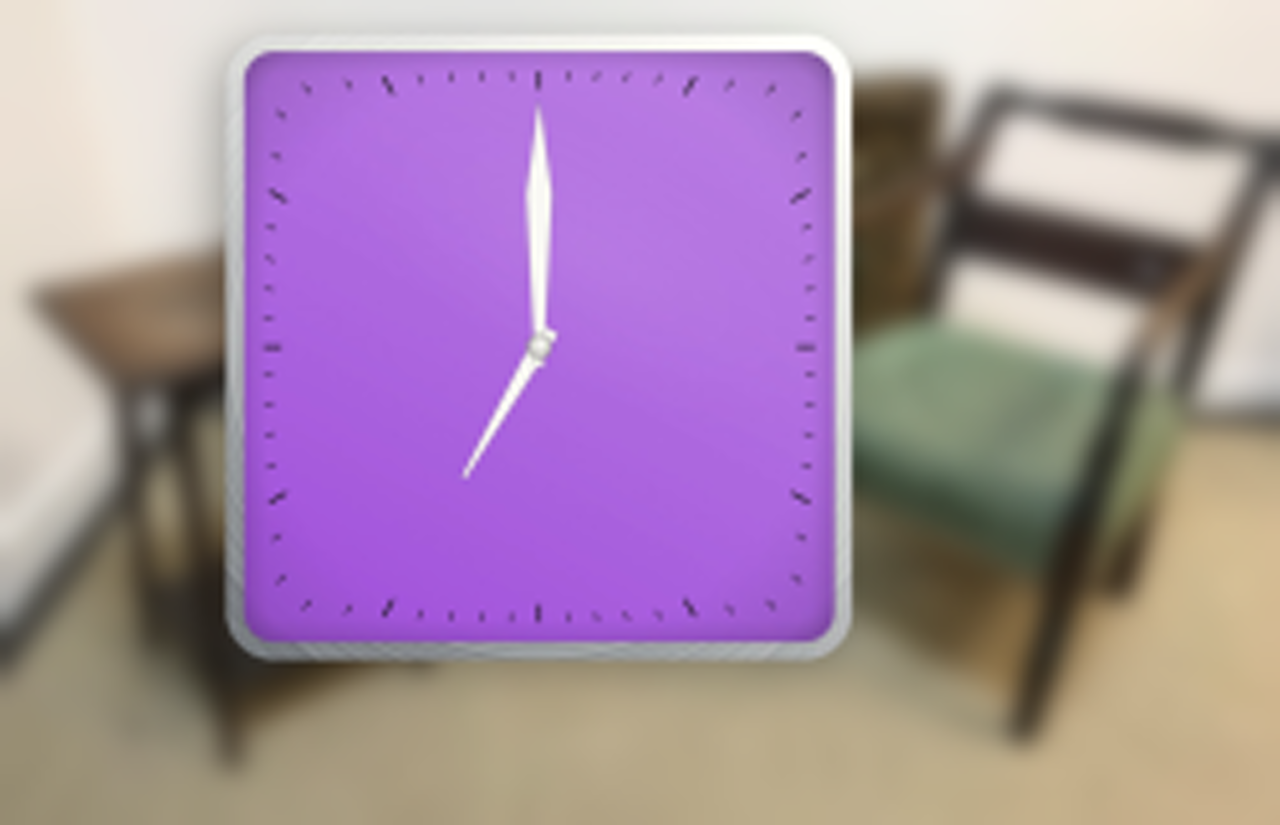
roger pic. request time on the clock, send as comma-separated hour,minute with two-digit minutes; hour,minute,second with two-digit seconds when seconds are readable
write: 7,00
